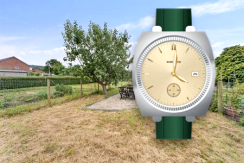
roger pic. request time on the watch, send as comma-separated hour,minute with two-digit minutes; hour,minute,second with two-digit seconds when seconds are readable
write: 4,01
